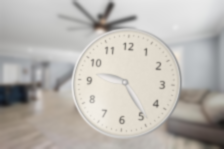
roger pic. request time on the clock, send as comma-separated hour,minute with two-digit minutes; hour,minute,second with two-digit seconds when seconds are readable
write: 9,24
